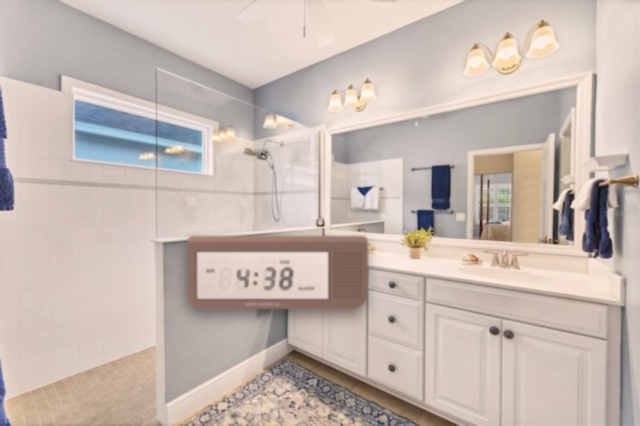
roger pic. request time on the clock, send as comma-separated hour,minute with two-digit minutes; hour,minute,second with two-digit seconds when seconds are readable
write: 4,38
